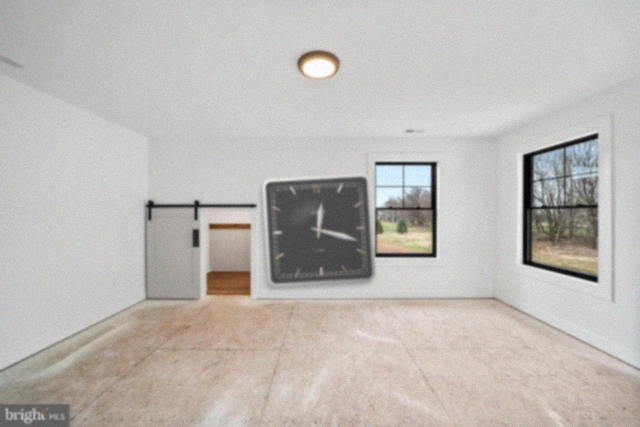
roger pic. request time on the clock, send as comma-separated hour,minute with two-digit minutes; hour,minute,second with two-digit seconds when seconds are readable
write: 12,18
